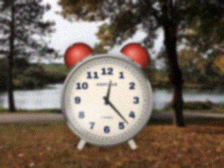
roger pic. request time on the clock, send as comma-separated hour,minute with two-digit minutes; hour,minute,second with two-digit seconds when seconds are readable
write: 12,23
